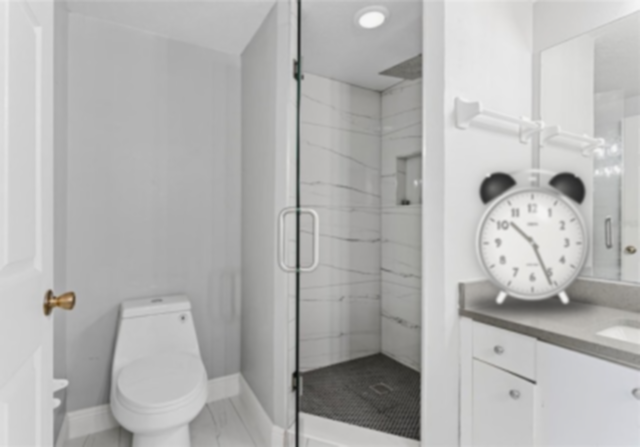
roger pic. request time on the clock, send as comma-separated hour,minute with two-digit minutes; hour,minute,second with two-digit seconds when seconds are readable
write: 10,26
